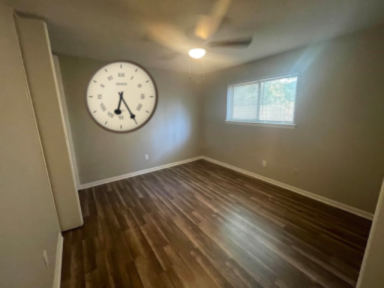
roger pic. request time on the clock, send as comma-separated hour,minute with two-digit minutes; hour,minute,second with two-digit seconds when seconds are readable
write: 6,25
